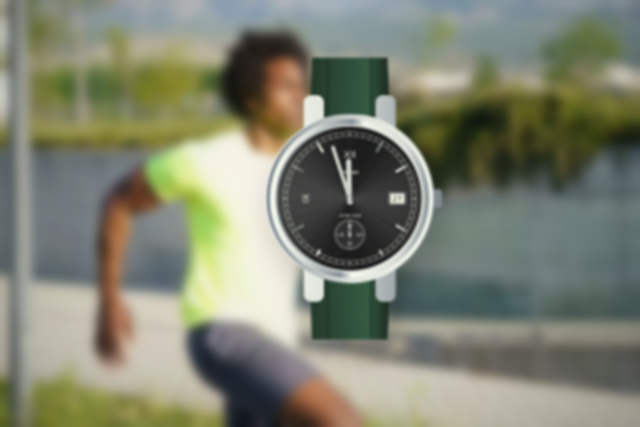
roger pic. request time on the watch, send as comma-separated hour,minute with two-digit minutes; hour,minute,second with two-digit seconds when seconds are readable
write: 11,57
